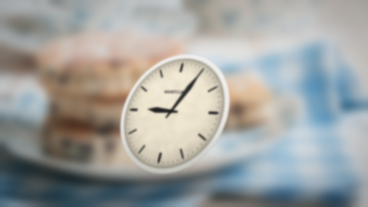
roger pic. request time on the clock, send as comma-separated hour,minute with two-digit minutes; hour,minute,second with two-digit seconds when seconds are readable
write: 9,05
